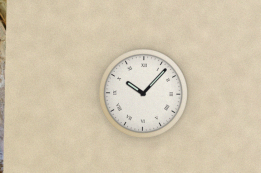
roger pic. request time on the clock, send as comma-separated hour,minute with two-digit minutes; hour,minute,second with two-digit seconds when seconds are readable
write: 10,07
